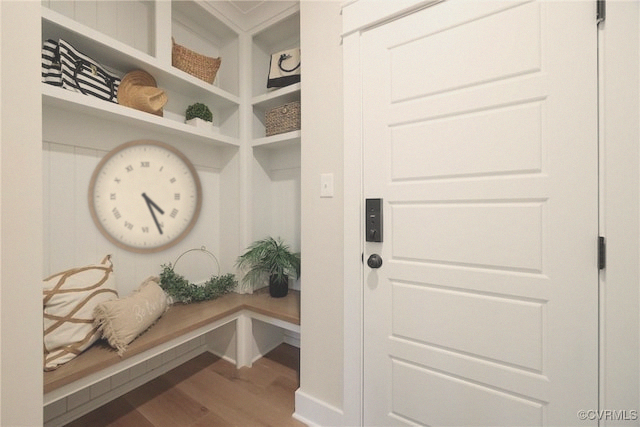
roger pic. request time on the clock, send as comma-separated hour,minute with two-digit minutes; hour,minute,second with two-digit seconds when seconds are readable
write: 4,26
